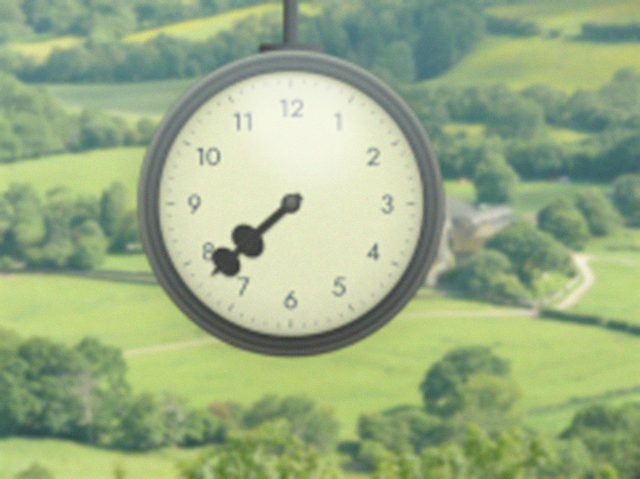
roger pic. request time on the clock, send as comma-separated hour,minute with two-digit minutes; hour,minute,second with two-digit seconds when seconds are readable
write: 7,38
